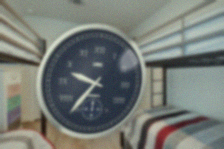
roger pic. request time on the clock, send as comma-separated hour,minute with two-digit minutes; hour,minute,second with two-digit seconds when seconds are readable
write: 9,36
